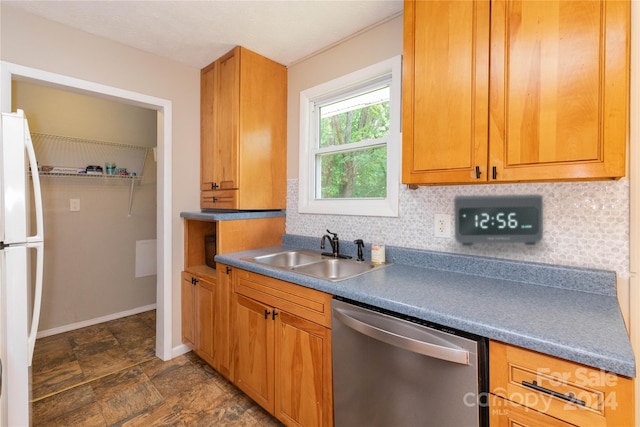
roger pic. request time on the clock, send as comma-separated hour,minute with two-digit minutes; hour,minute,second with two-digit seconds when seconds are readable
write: 12,56
